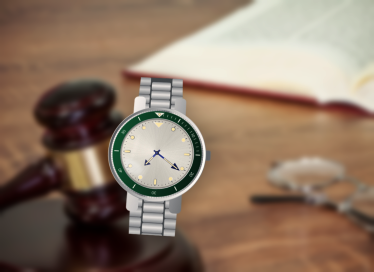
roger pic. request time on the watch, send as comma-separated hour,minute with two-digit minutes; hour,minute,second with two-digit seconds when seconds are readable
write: 7,21
